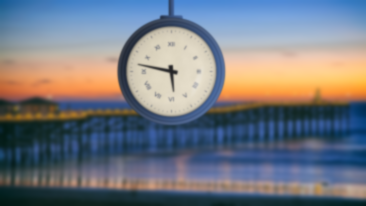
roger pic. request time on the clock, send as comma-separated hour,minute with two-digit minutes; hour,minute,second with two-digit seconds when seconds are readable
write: 5,47
